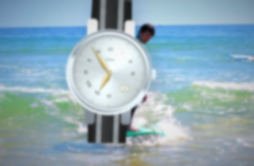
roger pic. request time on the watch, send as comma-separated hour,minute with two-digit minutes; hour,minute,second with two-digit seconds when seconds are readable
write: 6,54
